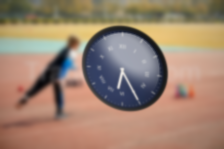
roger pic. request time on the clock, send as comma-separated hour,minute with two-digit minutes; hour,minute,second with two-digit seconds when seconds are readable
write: 6,25
